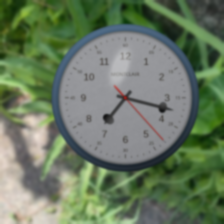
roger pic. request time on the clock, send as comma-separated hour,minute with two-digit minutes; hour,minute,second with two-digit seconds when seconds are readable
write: 7,17,23
